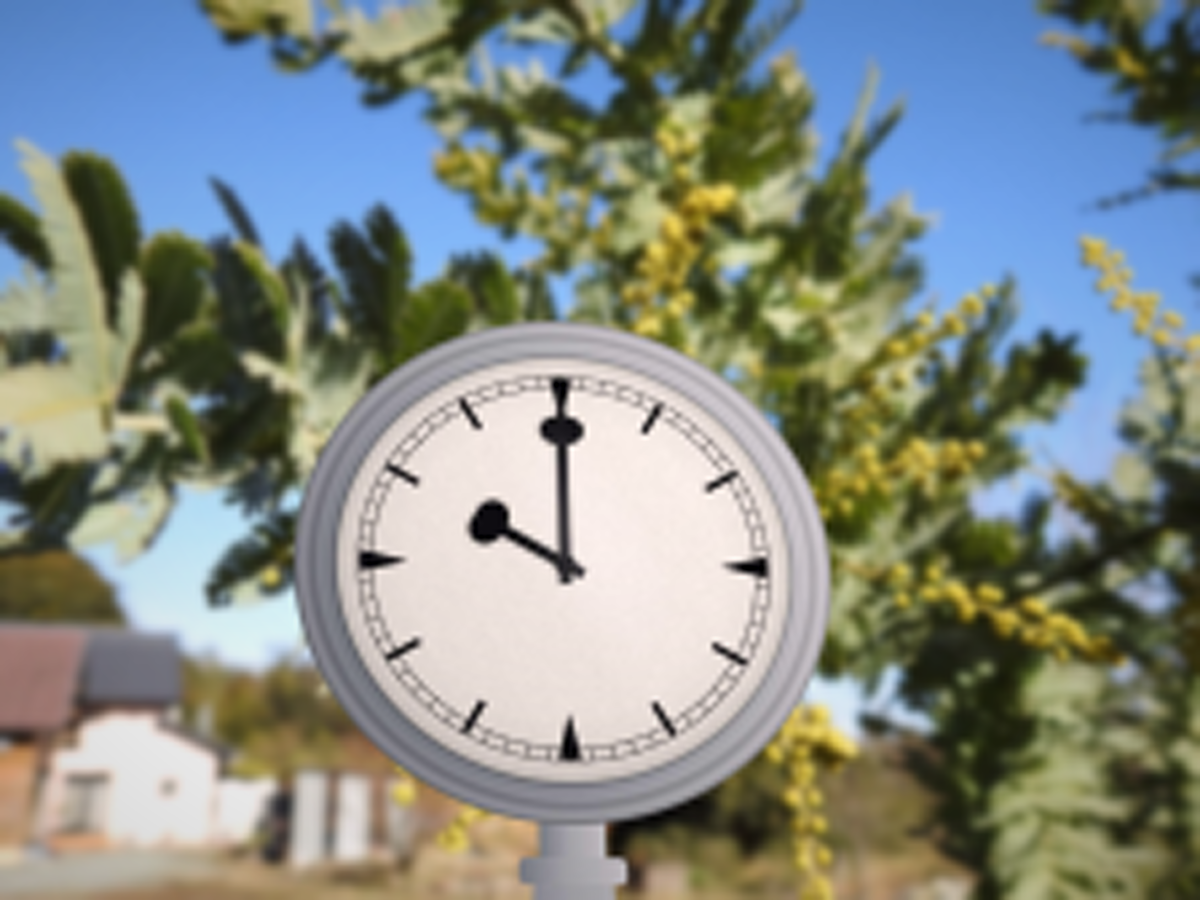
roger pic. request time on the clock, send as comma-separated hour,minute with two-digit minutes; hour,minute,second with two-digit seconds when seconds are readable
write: 10,00
